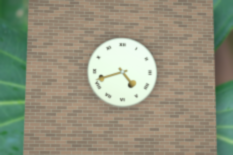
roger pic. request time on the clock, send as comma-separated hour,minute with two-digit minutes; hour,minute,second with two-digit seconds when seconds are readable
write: 4,42
